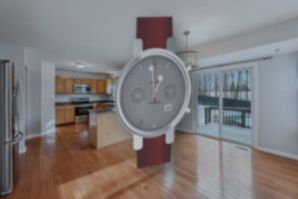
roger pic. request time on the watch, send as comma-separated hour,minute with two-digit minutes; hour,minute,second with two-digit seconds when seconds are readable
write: 12,59
